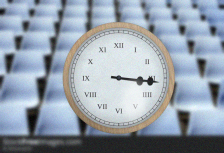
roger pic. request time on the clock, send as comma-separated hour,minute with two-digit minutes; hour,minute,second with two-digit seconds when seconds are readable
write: 3,16
